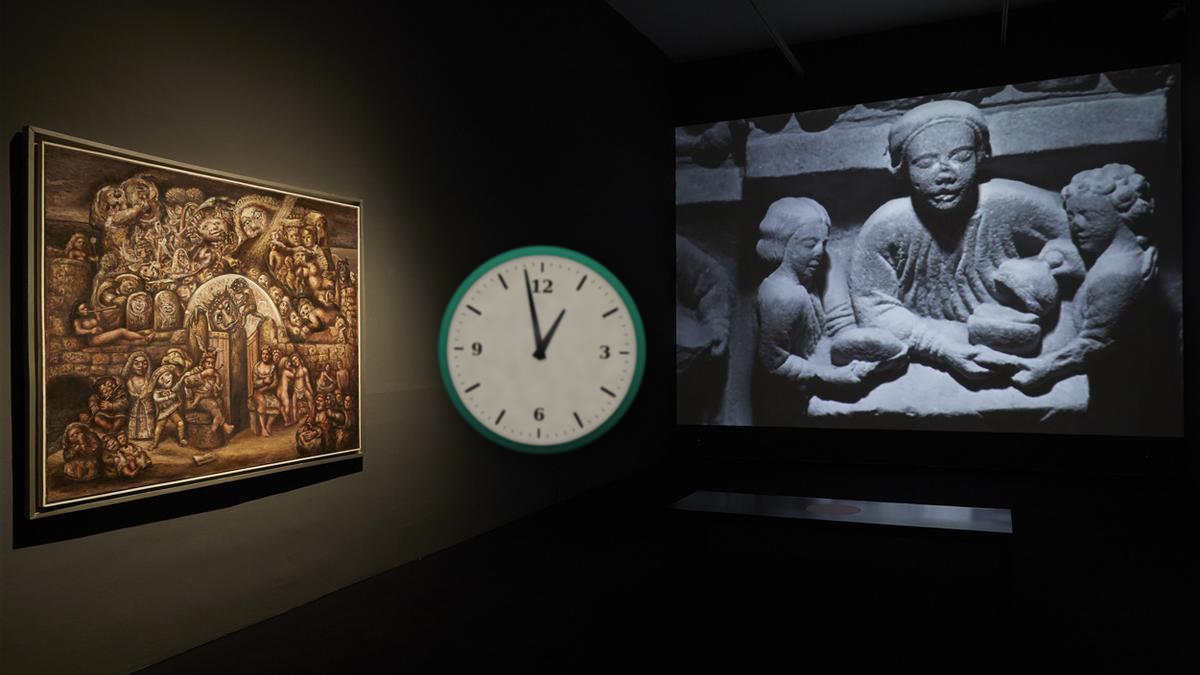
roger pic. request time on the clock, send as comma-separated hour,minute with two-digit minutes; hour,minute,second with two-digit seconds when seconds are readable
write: 12,58
